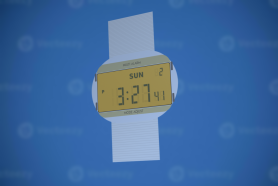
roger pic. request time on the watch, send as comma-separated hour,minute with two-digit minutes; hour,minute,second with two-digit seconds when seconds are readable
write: 3,27,41
